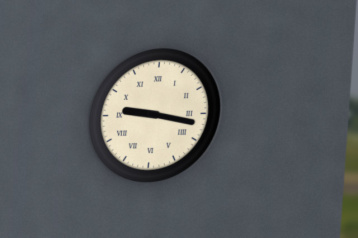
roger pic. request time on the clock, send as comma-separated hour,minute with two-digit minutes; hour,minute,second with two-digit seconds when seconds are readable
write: 9,17
